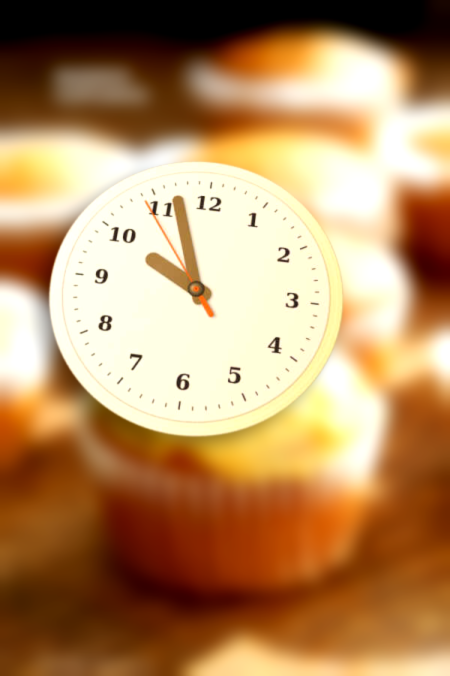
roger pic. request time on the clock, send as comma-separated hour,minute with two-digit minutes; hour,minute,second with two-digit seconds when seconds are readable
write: 9,56,54
